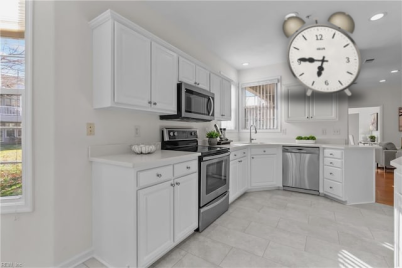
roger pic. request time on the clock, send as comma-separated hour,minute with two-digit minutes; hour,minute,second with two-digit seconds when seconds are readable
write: 6,46
